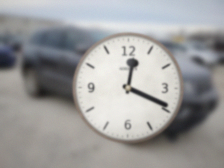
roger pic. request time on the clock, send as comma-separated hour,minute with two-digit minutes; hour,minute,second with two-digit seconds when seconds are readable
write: 12,19
